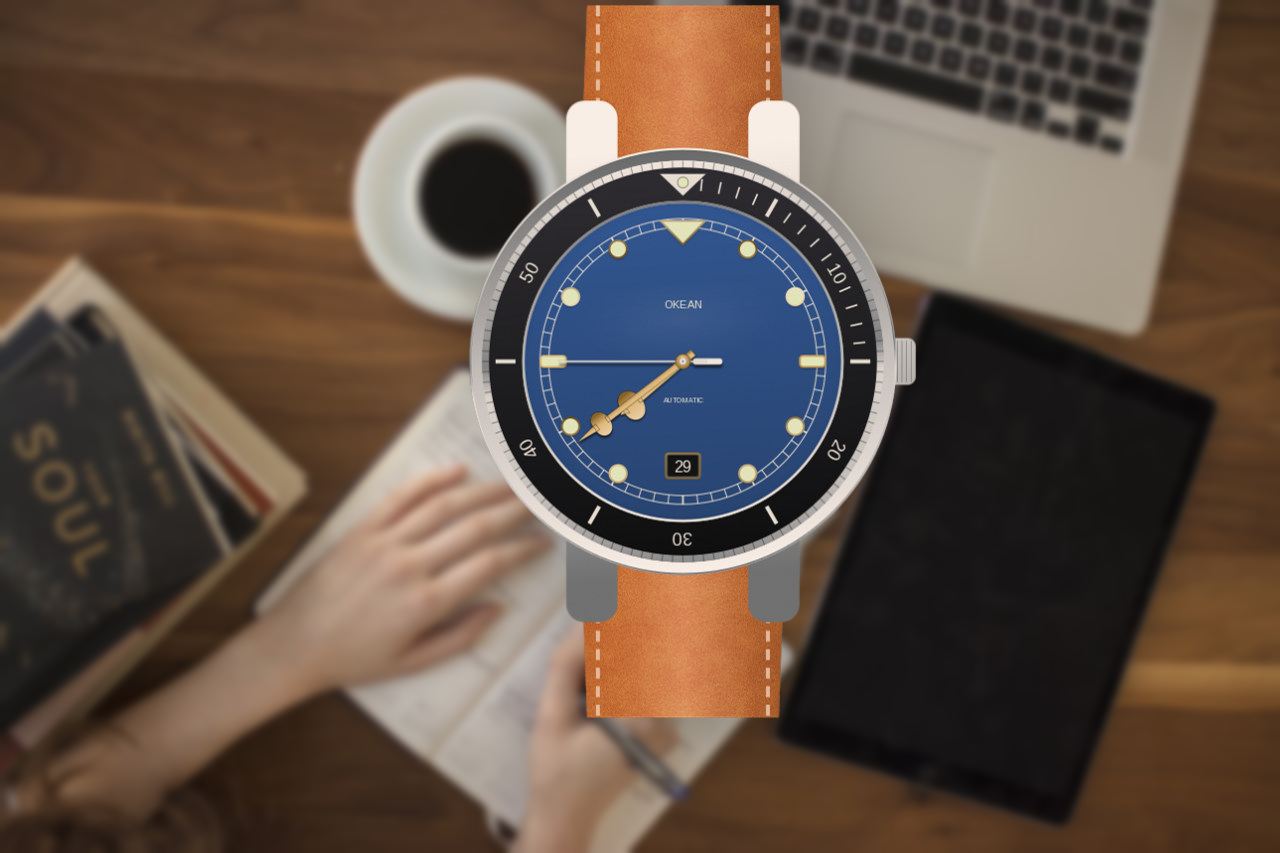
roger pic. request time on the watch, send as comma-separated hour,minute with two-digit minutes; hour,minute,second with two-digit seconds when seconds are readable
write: 7,38,45
